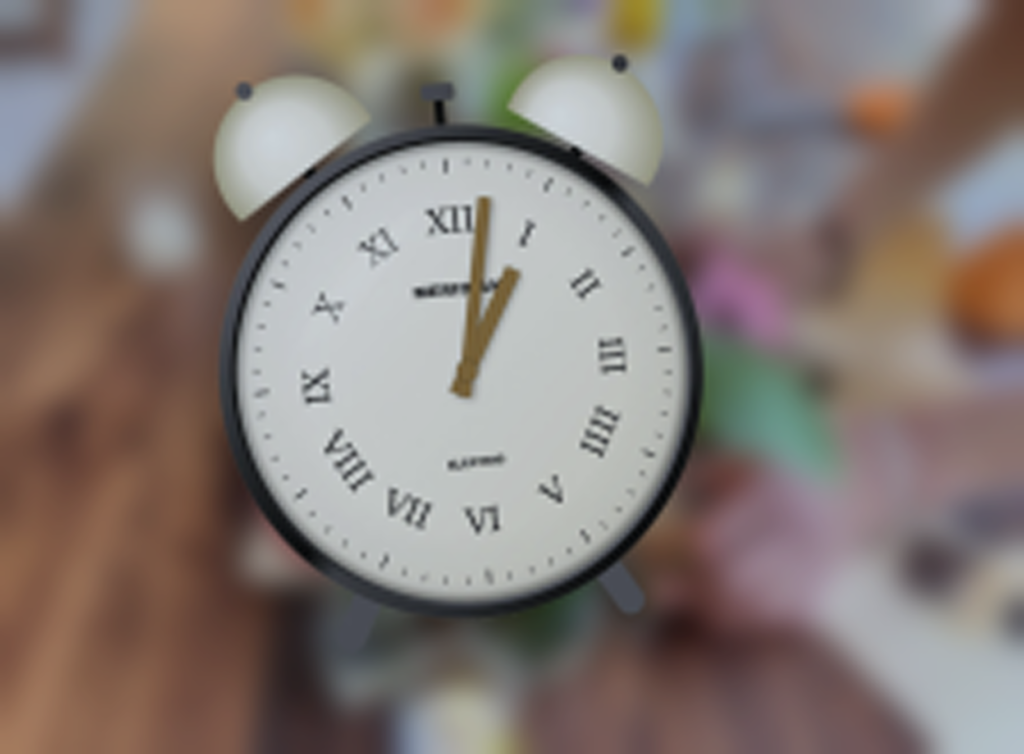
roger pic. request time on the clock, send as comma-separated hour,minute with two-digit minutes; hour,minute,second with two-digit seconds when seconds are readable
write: 1,02
